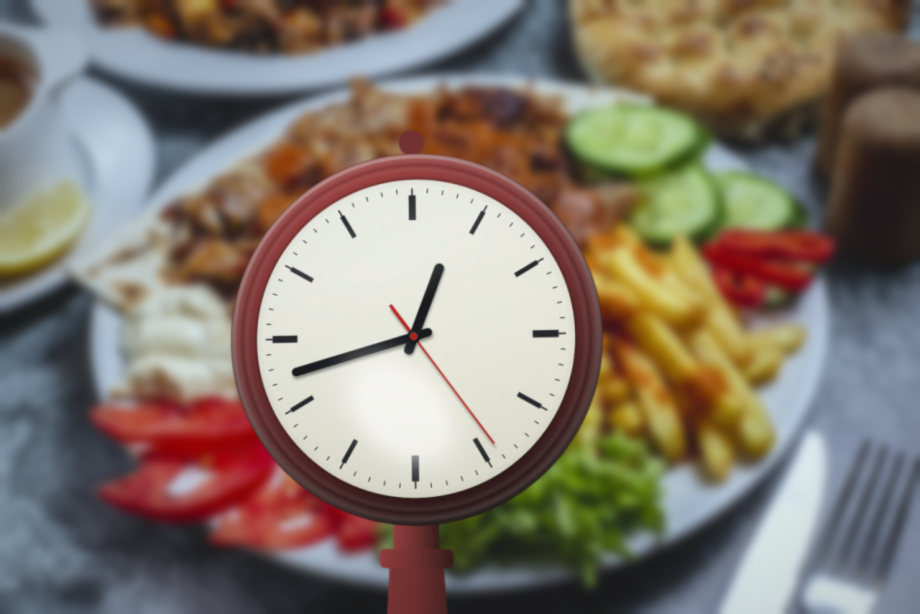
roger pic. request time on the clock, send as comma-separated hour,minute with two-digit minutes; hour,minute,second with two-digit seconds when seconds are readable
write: 12,42,24
